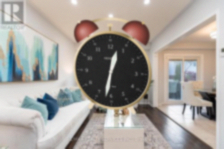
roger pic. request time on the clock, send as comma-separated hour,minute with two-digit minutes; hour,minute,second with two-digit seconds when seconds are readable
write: 12,32
